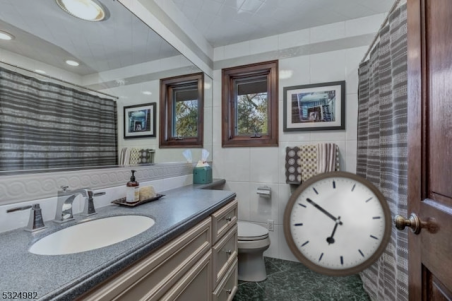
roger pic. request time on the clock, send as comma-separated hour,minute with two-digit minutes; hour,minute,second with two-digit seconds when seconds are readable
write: 6,52
